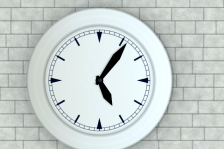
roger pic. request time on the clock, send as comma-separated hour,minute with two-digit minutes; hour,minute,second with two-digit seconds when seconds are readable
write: 5,06
